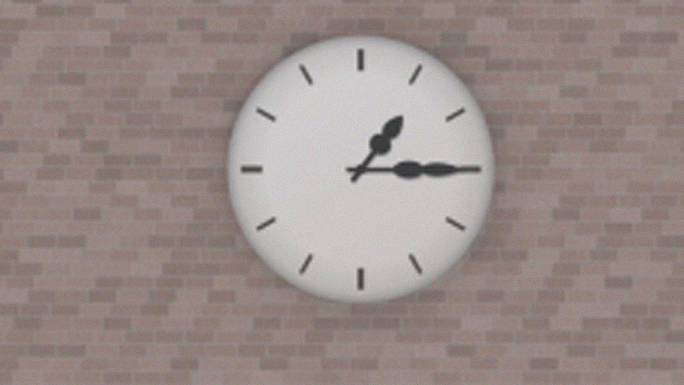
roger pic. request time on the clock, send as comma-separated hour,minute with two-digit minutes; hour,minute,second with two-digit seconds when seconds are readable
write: 1,15
